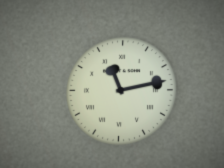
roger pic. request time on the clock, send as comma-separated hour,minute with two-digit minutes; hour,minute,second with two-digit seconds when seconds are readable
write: 11,13
